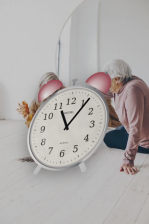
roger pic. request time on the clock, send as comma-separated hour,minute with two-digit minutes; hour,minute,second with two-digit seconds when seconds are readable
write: 11,06
